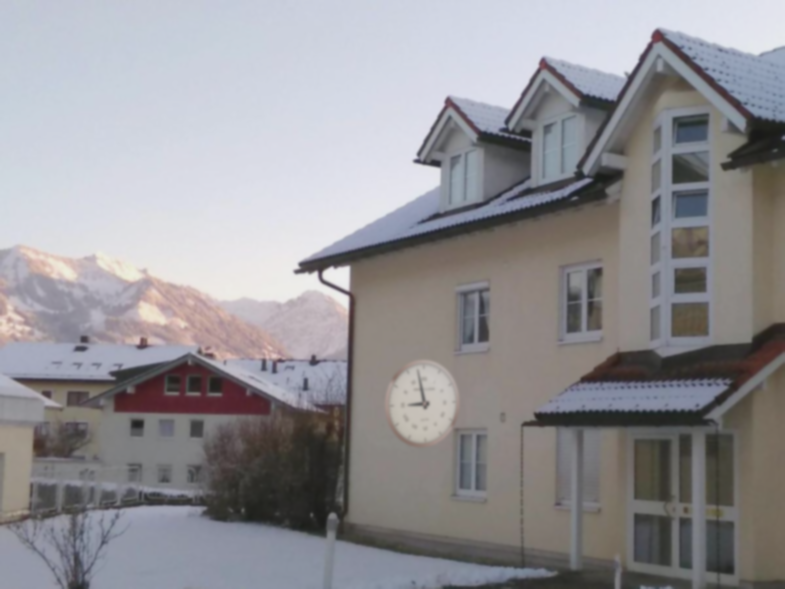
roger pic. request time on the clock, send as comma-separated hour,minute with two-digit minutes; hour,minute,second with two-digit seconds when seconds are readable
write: 8,58
